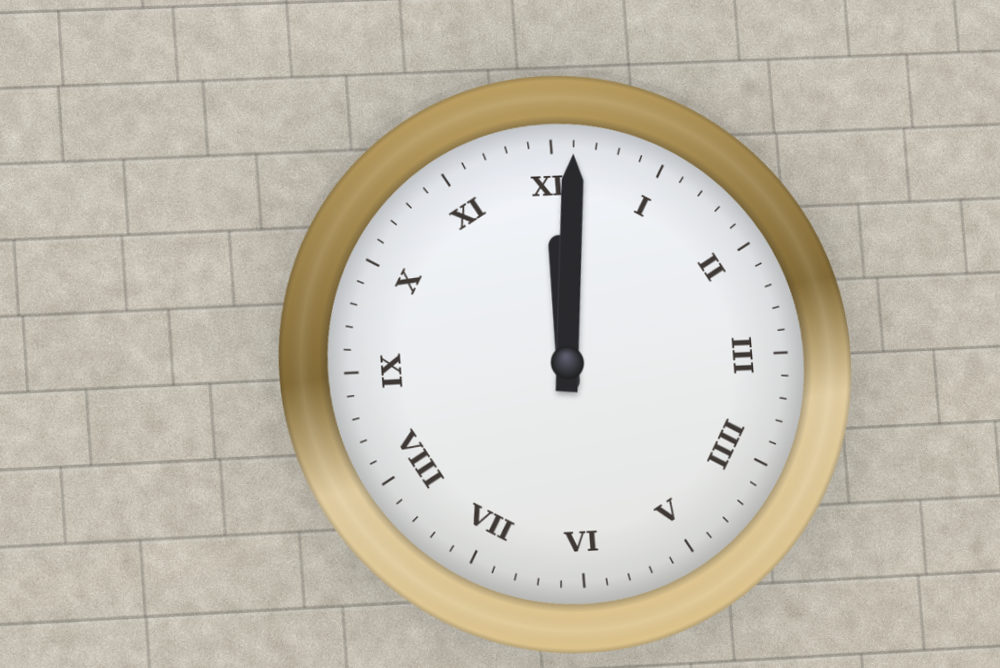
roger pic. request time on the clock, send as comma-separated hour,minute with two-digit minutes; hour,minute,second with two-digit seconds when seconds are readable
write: 12,01
